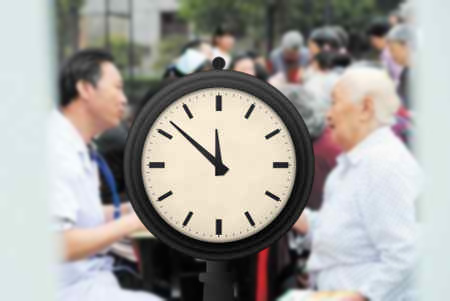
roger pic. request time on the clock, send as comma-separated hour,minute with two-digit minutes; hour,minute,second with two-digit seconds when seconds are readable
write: 11,52
